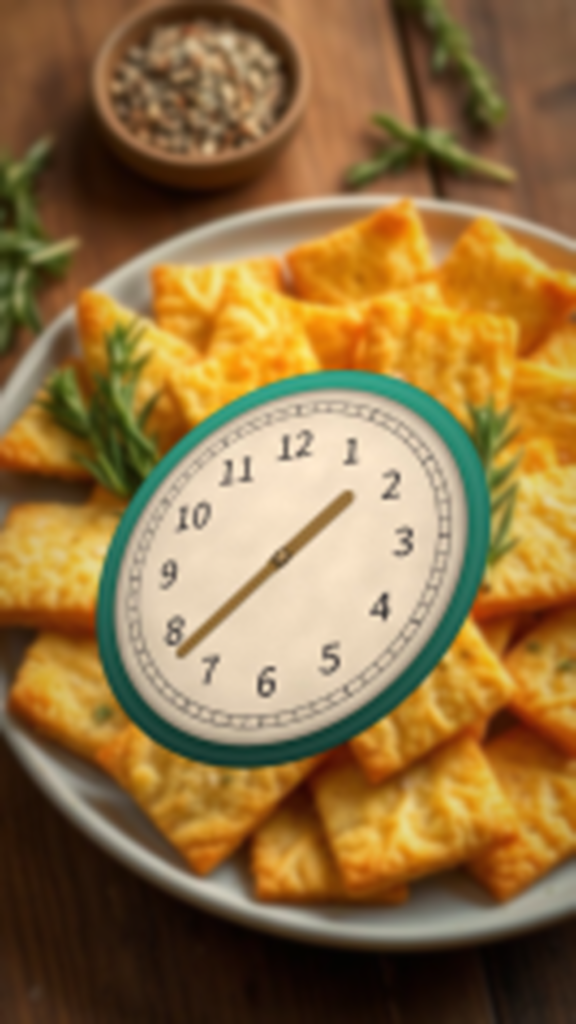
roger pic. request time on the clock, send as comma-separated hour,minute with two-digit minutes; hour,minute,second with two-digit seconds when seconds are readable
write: 1,38
